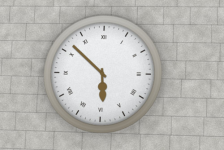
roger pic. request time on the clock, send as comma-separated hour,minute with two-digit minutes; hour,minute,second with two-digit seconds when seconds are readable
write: 5,52
